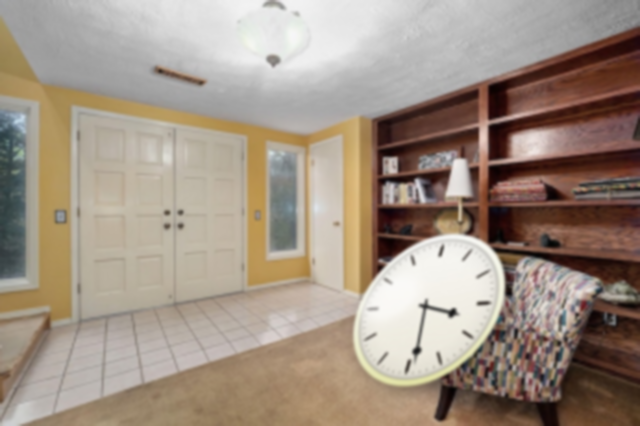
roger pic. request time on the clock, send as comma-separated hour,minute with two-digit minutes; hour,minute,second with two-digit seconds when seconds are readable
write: 3,29
